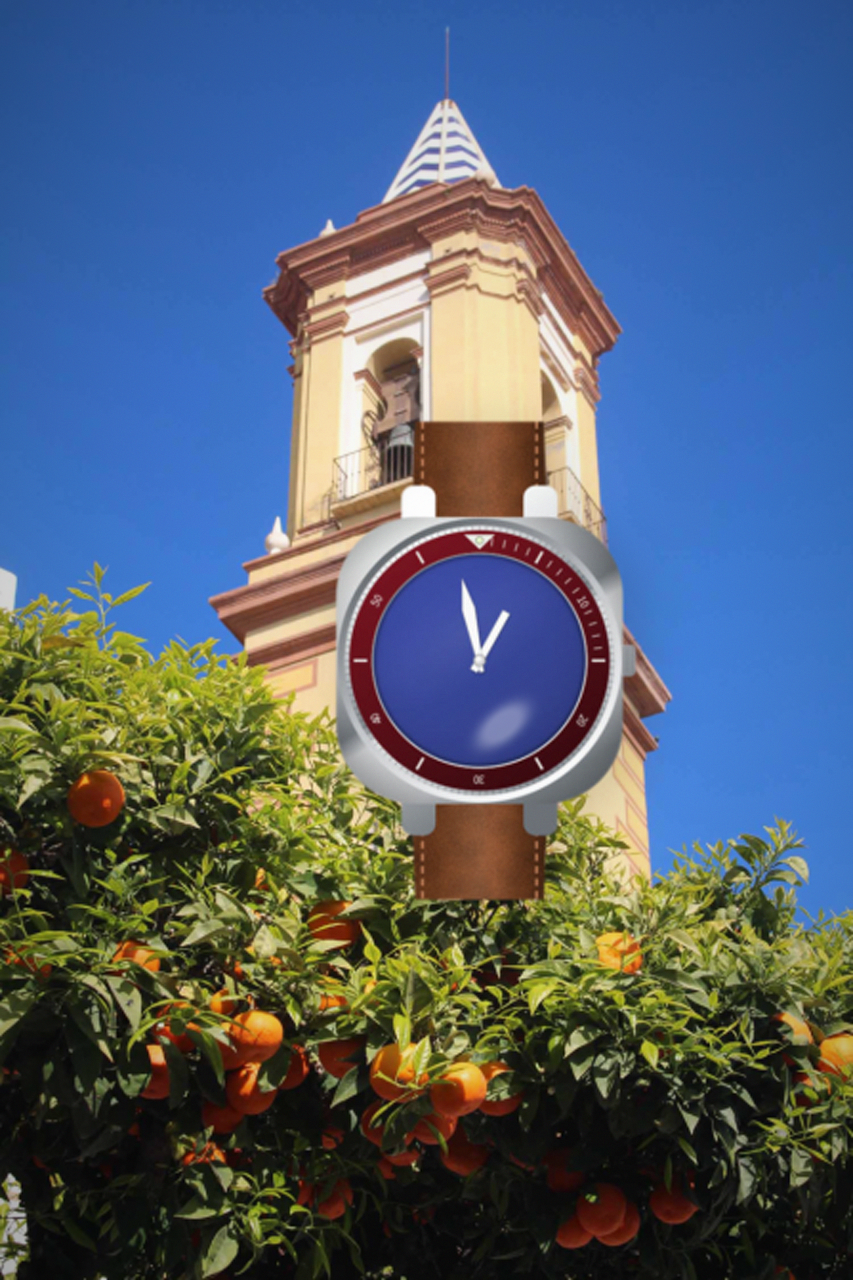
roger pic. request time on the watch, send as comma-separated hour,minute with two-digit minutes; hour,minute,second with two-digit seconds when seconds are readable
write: 12,58
